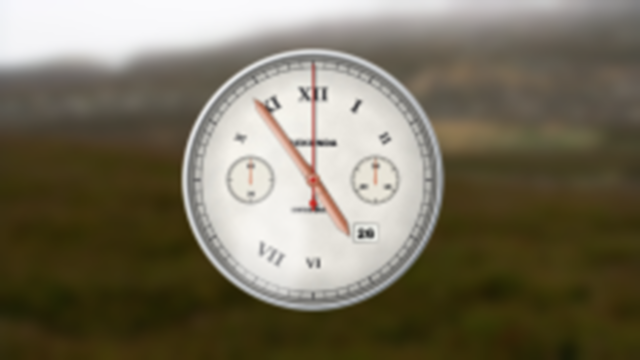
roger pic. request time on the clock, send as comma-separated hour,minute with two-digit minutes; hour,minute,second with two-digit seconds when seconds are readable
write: 4,54
